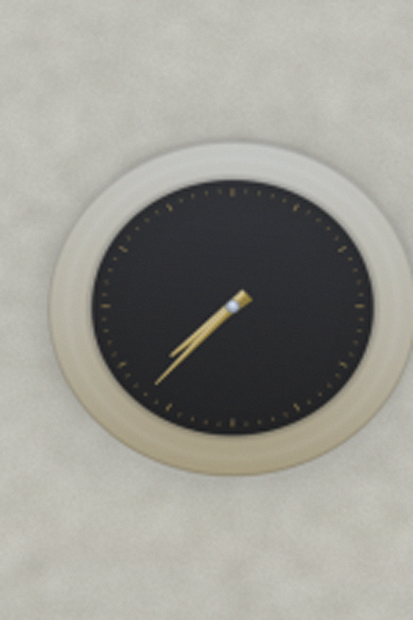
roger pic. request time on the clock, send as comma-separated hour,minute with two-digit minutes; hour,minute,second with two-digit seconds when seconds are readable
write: 7,37
